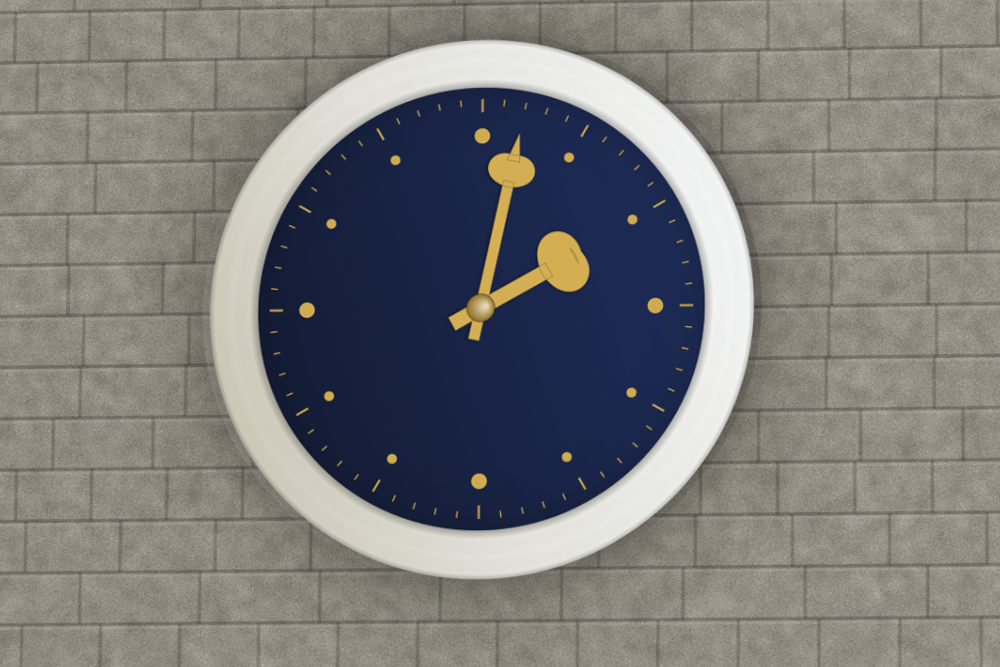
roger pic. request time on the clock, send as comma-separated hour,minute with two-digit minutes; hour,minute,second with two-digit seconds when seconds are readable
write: 2,02
